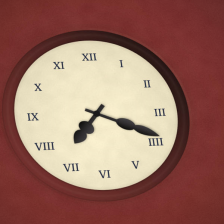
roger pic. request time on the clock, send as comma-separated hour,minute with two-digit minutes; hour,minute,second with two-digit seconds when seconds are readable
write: 7,19
